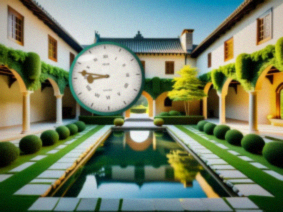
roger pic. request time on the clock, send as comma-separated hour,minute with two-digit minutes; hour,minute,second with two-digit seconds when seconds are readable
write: 8,47
